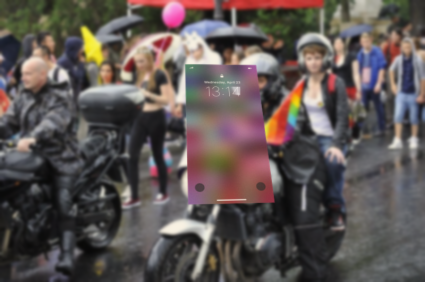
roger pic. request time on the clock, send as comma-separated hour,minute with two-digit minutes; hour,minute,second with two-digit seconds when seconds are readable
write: 13,14
